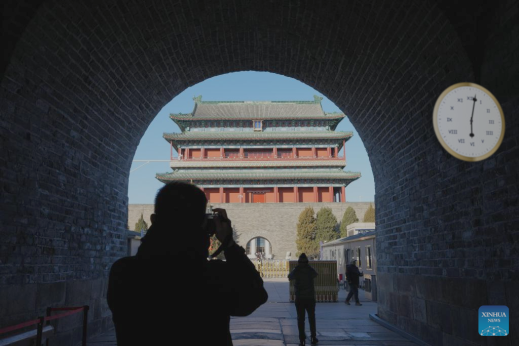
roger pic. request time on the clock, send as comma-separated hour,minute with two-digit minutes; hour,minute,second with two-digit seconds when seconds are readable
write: 6,02
